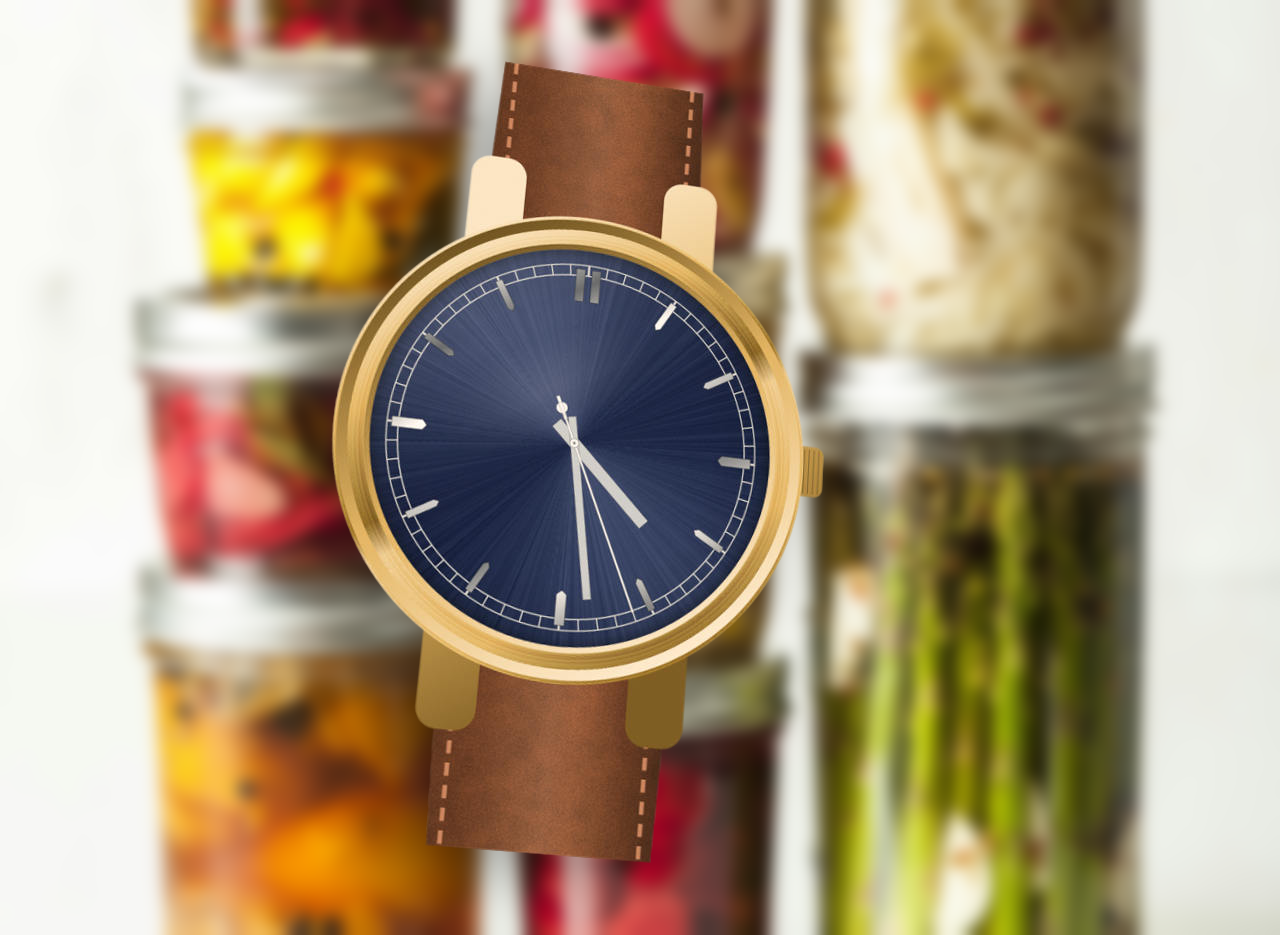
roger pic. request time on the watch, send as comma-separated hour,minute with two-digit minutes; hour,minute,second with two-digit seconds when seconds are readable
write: 4,28,26
